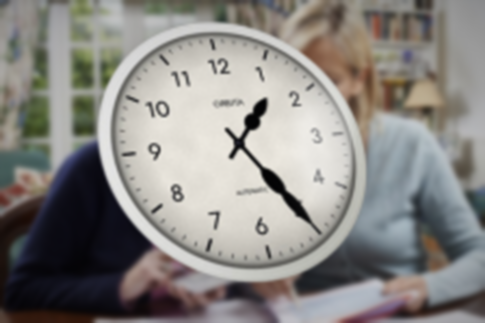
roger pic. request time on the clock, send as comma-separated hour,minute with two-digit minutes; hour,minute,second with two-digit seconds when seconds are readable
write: 1,25
